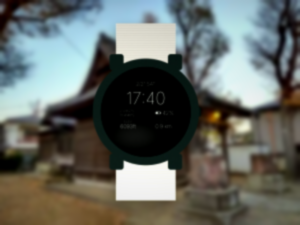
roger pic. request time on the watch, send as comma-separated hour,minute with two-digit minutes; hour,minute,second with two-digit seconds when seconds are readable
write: 17,40
